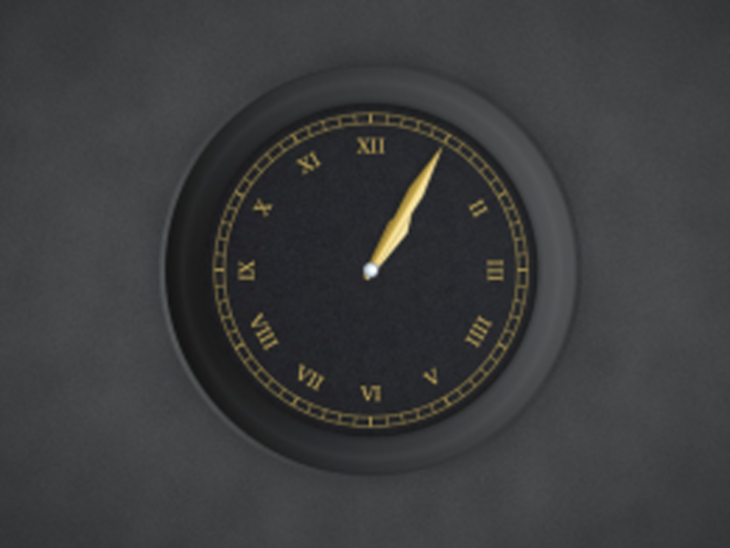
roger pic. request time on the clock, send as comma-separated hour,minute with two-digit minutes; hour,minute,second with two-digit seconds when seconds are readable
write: 1,05
